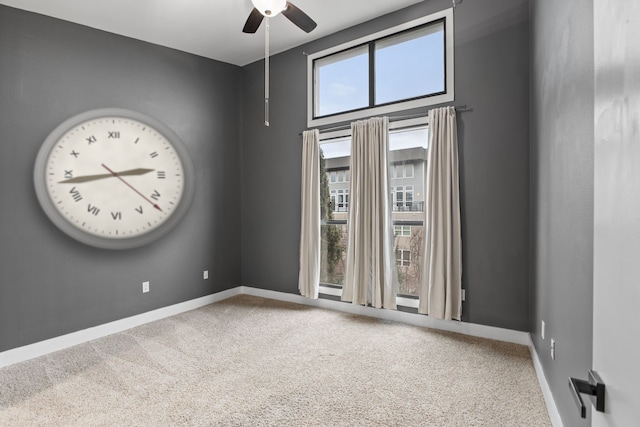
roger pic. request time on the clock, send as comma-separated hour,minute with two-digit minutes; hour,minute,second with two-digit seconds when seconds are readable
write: 2,43,22
